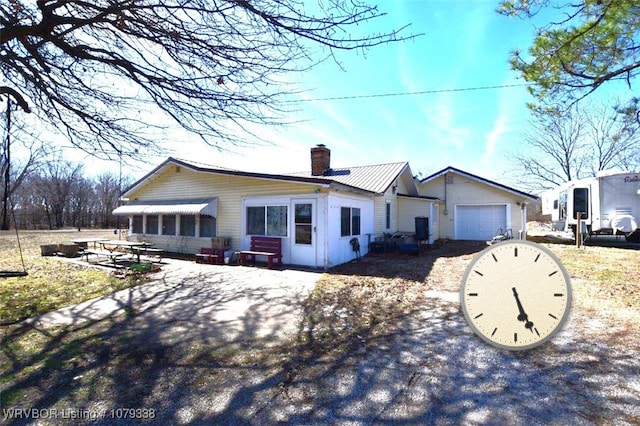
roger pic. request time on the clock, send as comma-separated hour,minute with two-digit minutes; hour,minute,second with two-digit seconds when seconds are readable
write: 5,26
